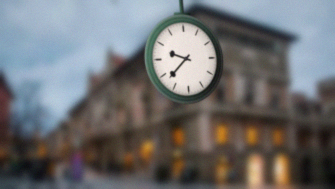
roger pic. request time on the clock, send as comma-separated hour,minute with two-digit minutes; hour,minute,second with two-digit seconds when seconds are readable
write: 9,38
